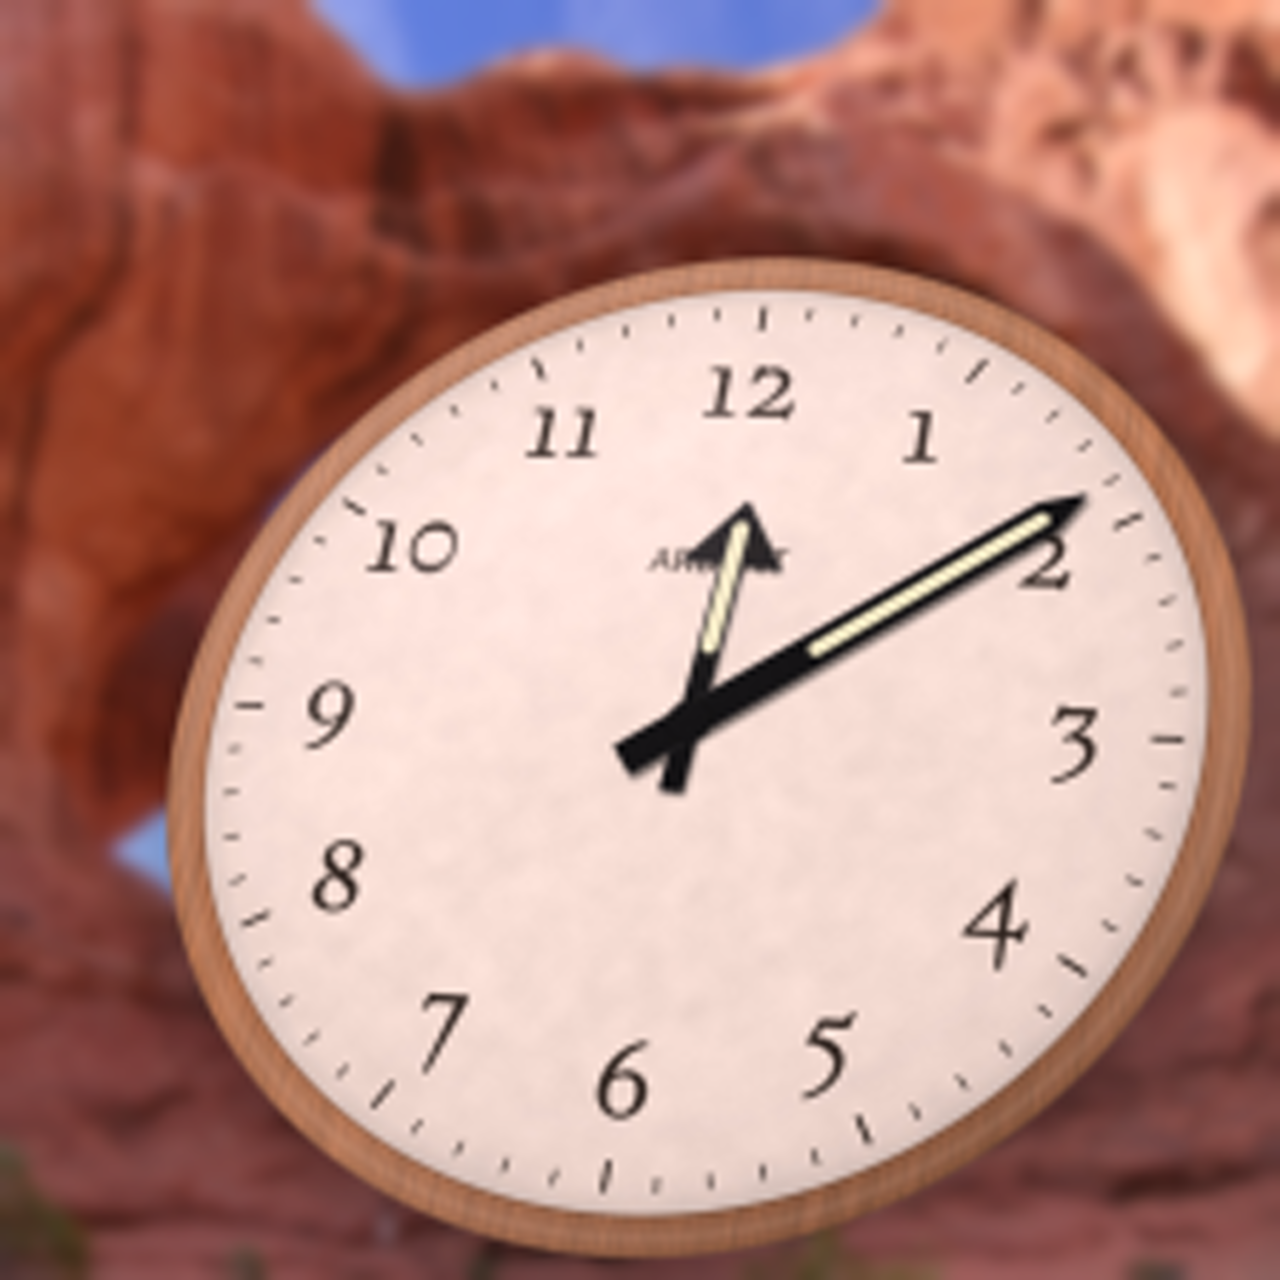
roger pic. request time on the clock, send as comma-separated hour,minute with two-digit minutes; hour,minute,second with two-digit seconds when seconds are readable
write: 12,09
